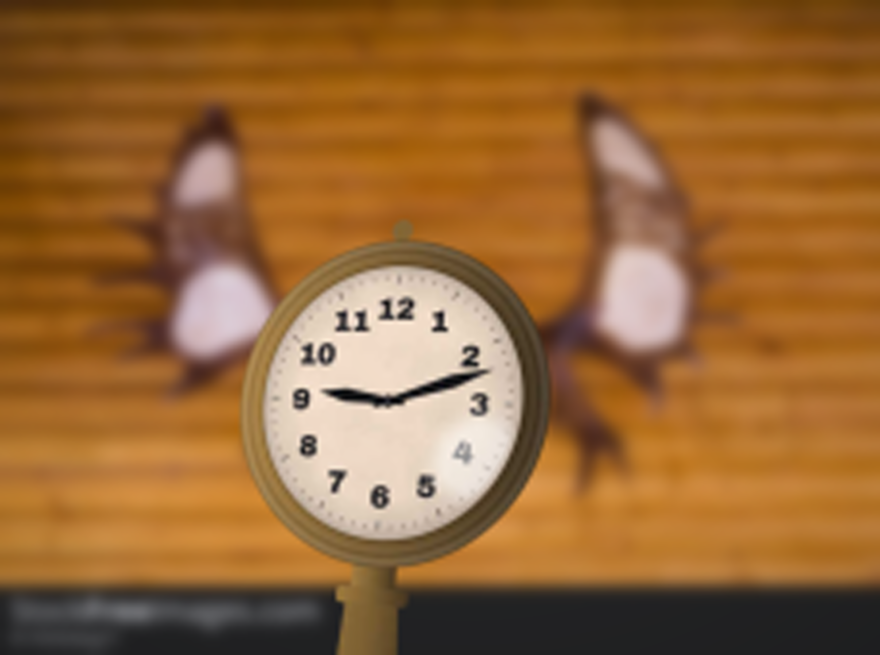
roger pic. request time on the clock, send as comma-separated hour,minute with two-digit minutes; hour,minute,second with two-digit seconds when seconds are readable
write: 9,12
